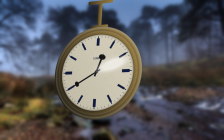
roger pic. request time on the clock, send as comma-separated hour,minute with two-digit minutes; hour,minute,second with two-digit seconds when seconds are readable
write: 12,40
